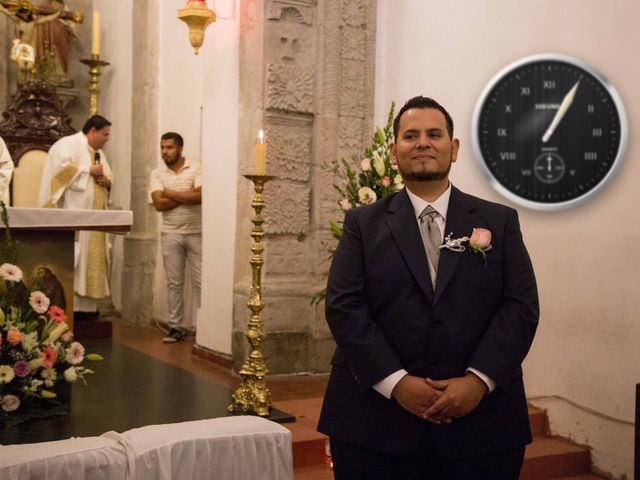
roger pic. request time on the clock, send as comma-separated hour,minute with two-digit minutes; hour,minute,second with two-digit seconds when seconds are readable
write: 1,05
